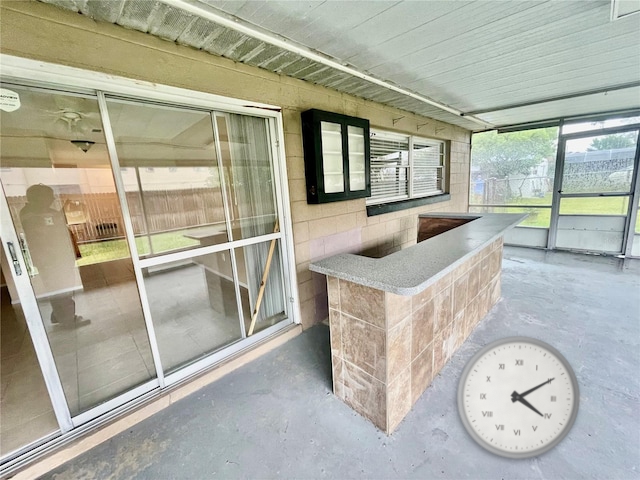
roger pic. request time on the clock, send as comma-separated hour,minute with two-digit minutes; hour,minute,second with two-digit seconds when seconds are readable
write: 4,10
